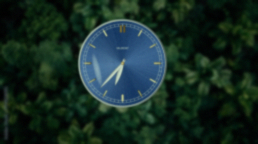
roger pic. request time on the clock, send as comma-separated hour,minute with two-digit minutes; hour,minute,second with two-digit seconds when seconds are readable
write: 6,37
